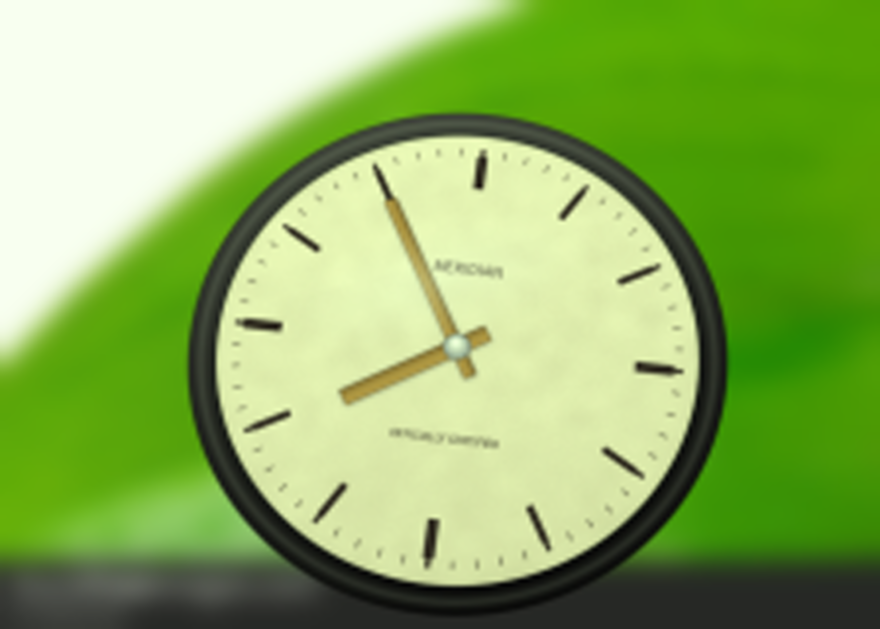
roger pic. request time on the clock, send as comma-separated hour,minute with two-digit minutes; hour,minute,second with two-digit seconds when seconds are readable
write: 7,55
